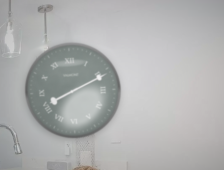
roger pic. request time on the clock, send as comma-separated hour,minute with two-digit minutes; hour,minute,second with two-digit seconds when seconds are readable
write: 8,11
